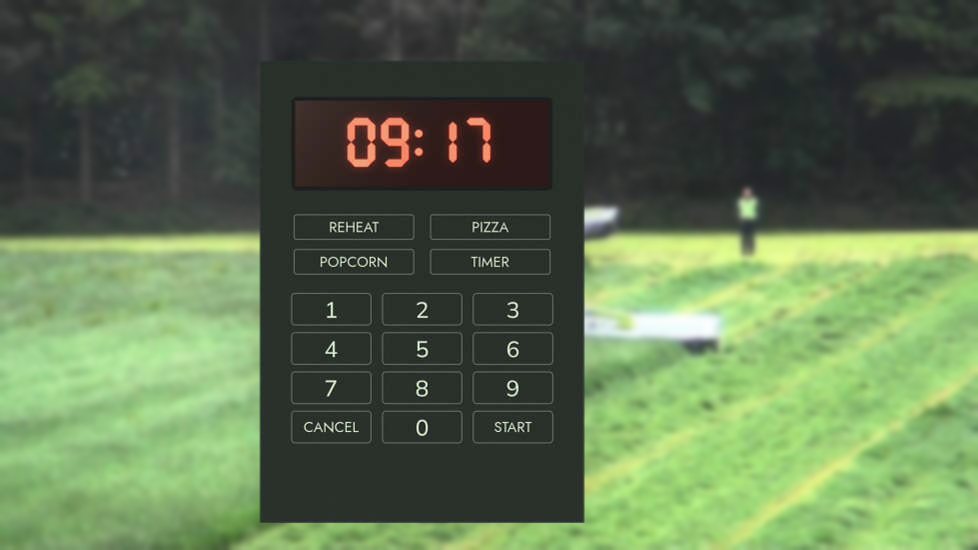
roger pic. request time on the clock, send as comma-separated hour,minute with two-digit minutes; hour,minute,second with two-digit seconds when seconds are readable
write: 9,17
